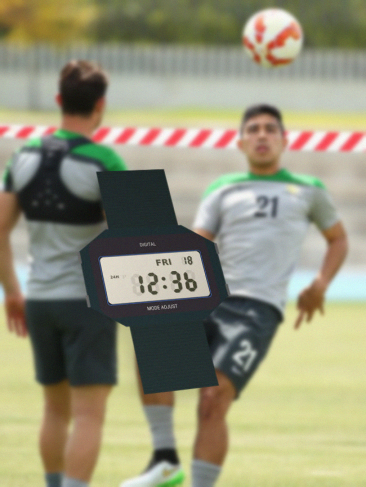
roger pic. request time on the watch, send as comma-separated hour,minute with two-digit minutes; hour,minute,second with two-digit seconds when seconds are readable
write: 12,36
